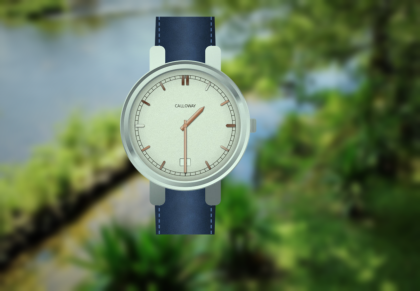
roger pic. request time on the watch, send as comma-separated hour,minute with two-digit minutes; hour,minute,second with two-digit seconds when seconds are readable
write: 1,30
